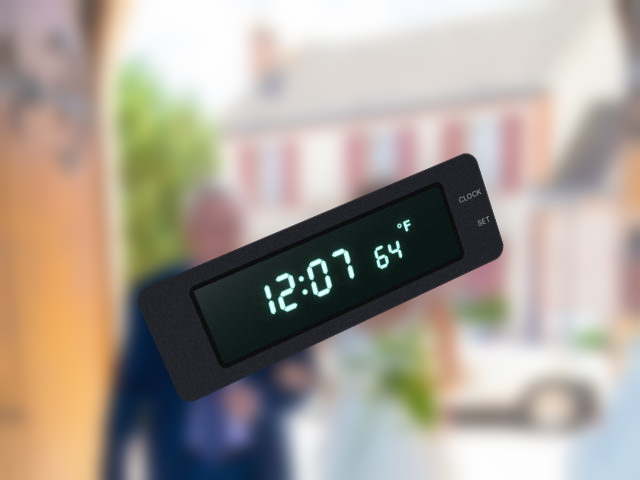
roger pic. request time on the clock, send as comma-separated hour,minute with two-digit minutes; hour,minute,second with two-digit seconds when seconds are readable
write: 12,07
